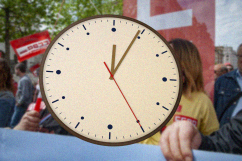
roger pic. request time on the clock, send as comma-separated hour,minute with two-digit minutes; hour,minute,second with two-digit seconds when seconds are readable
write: 12,04,25
